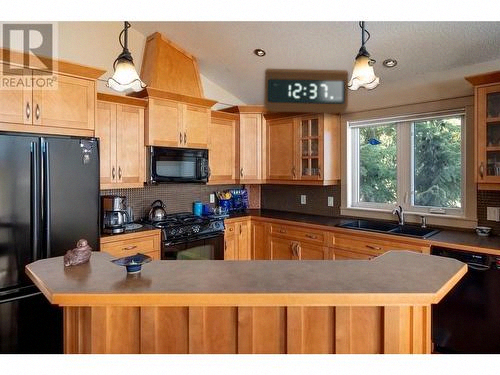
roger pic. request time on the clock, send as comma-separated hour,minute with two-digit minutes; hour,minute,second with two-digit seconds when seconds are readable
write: 12,37
